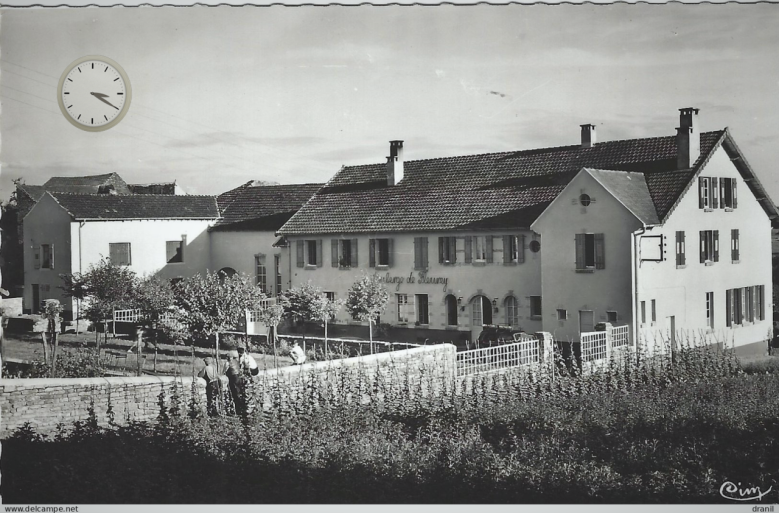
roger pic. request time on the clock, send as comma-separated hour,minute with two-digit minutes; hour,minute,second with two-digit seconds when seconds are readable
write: 3,20
